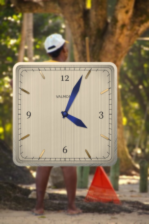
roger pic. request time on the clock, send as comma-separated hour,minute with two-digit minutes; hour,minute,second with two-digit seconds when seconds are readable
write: 4,04
